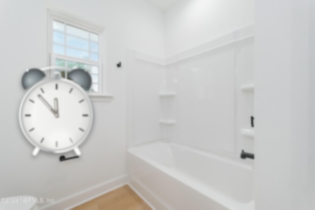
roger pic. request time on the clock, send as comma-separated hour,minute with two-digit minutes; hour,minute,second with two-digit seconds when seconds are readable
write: 11,53
